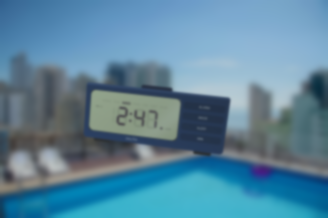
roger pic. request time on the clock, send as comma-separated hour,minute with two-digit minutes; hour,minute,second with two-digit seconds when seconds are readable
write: 2,47
